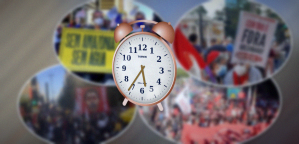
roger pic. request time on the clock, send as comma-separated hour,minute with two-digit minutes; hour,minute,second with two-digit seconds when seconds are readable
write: 5,36
